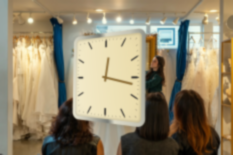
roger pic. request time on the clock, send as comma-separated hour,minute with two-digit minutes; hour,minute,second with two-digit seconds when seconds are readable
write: 12,17
